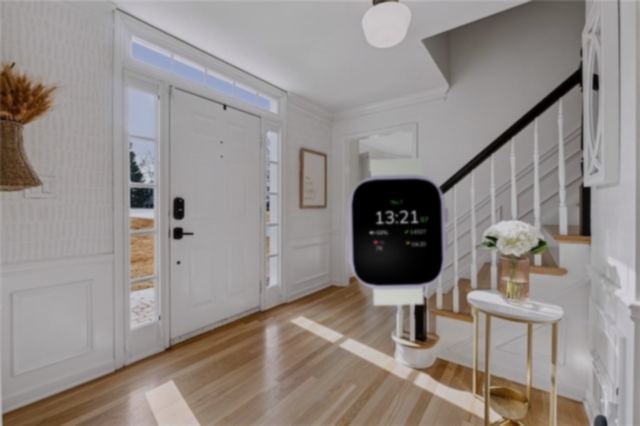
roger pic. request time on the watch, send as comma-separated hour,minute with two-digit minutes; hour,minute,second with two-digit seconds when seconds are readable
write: 13,21
